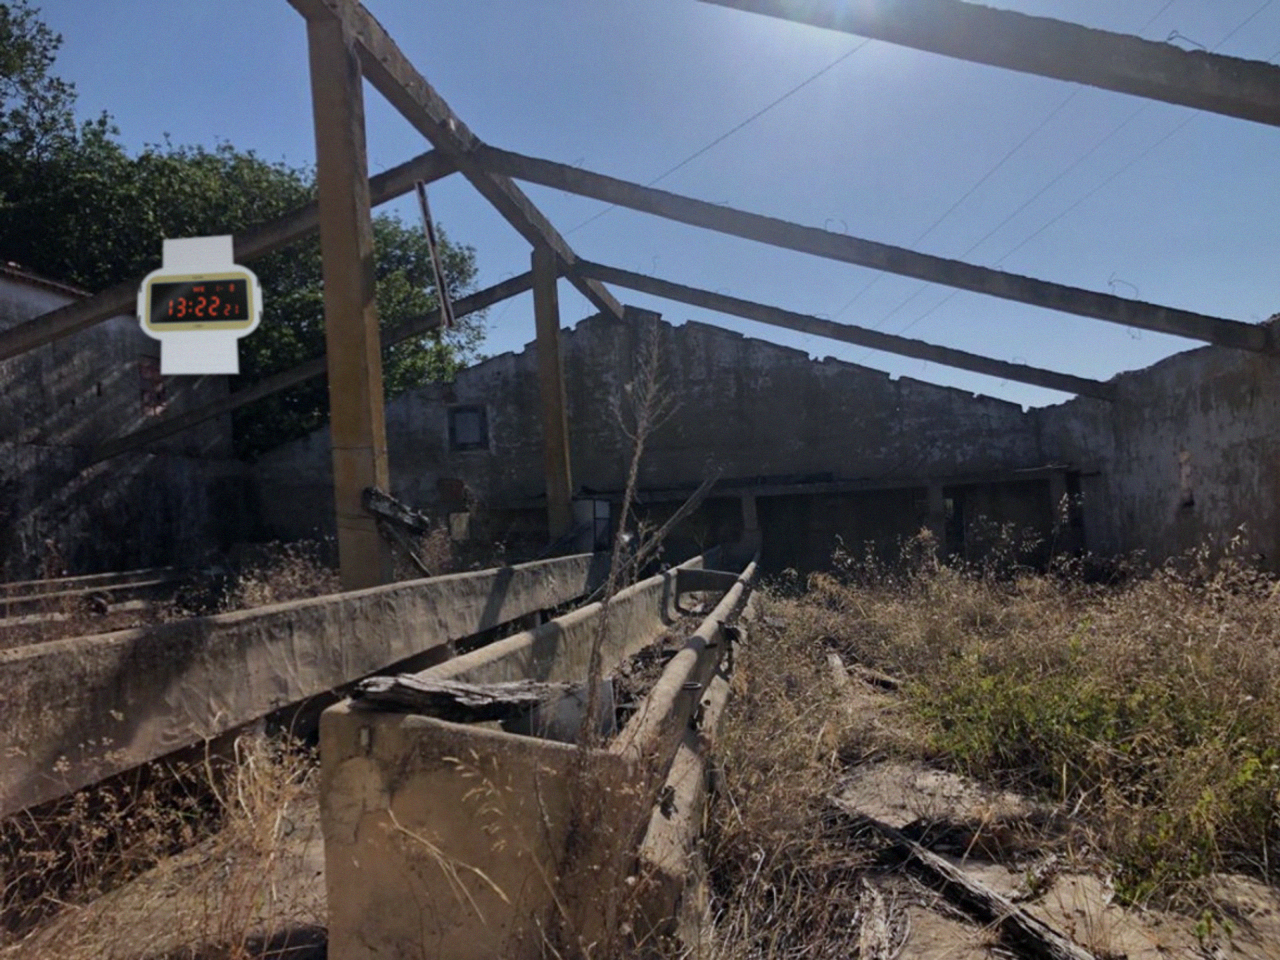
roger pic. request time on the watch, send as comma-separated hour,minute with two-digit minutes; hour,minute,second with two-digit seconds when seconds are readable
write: 13,22
